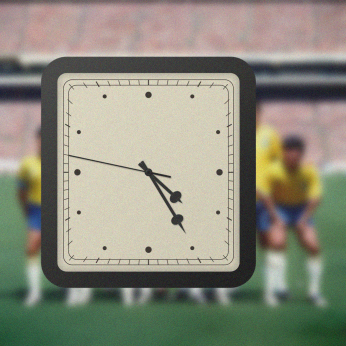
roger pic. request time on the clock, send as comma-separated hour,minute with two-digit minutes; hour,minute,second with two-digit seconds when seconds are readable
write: 4,24,47
